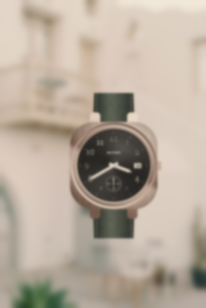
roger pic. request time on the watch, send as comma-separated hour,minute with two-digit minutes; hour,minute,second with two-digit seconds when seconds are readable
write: 3,40
